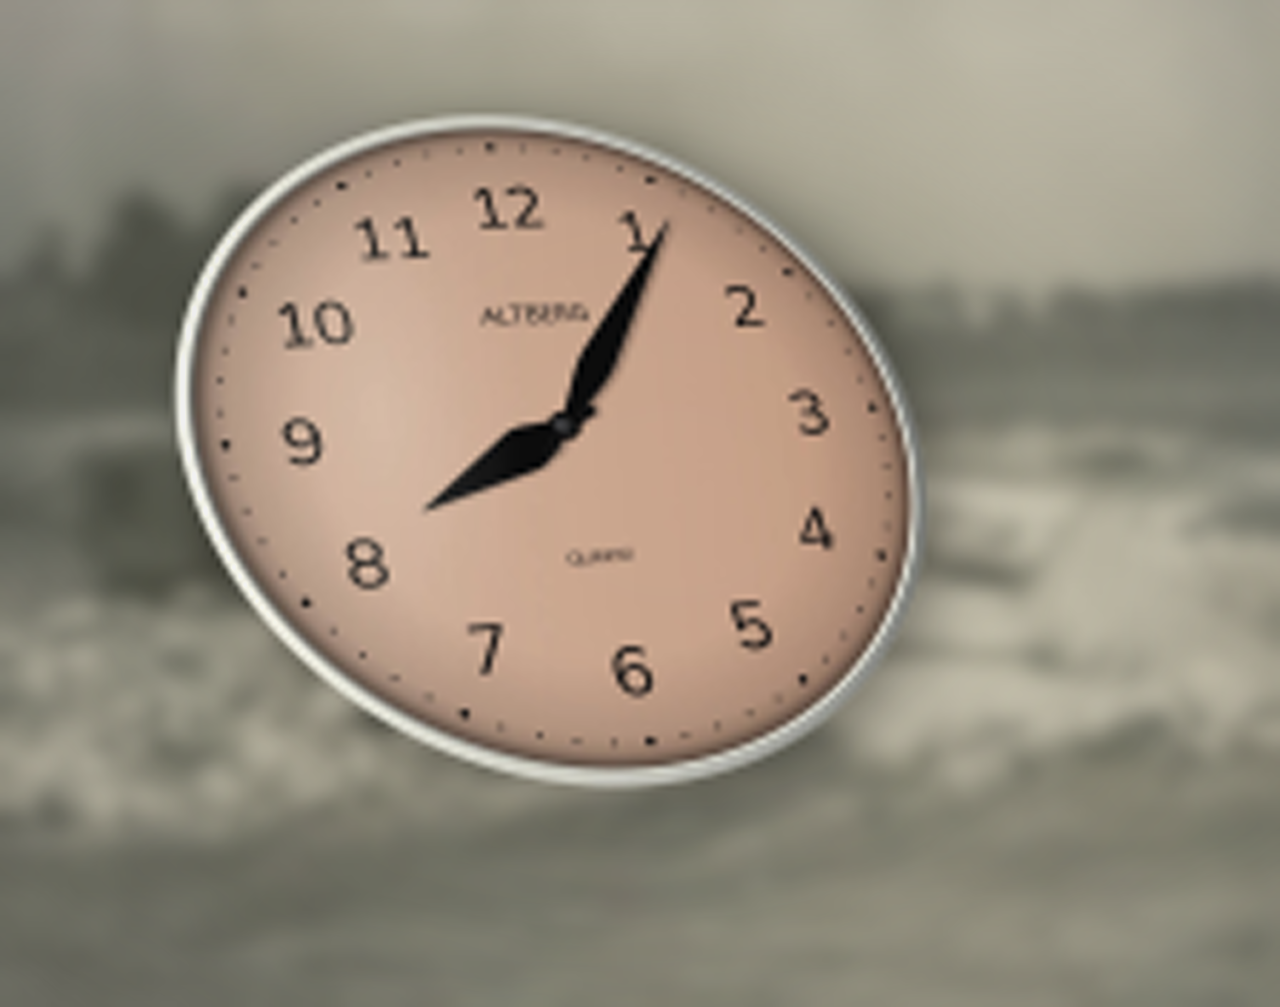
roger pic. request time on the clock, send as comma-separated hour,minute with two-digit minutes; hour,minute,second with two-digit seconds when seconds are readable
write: 8,06
